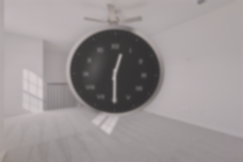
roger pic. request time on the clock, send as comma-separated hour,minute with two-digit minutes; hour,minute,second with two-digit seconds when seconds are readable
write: 12,30
